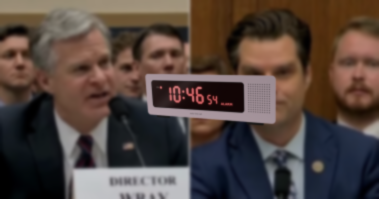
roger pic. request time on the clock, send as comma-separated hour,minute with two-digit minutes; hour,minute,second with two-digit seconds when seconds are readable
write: 10,46,54
